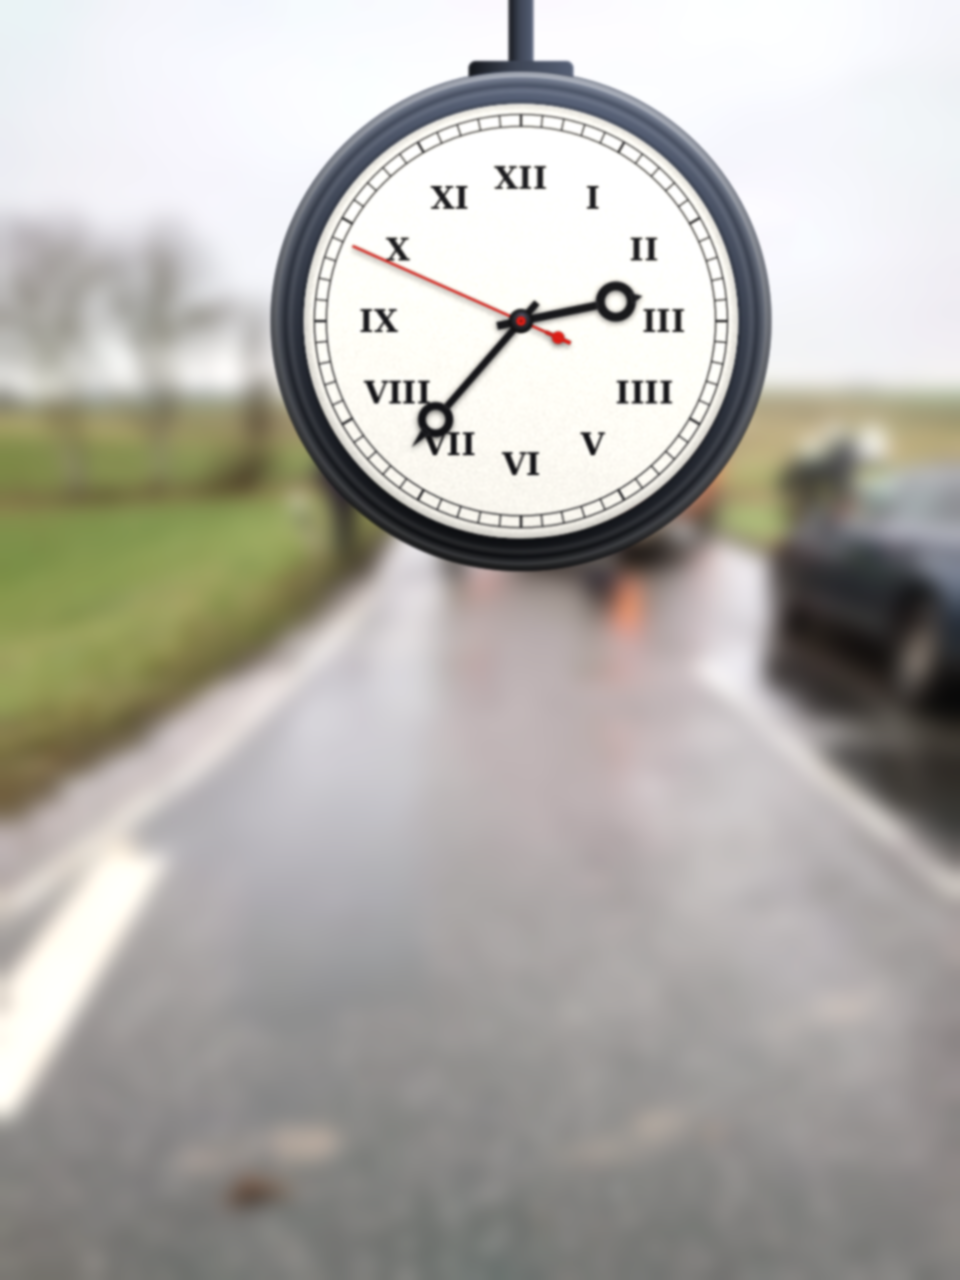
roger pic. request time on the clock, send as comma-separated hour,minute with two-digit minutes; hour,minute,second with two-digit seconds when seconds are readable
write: 2,36,49
